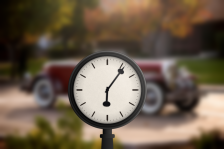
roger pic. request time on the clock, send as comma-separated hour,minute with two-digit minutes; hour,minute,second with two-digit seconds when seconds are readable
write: 6,06
